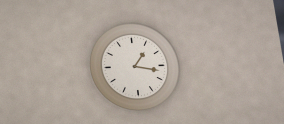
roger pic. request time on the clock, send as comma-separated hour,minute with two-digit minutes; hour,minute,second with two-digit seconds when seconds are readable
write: 1,17
